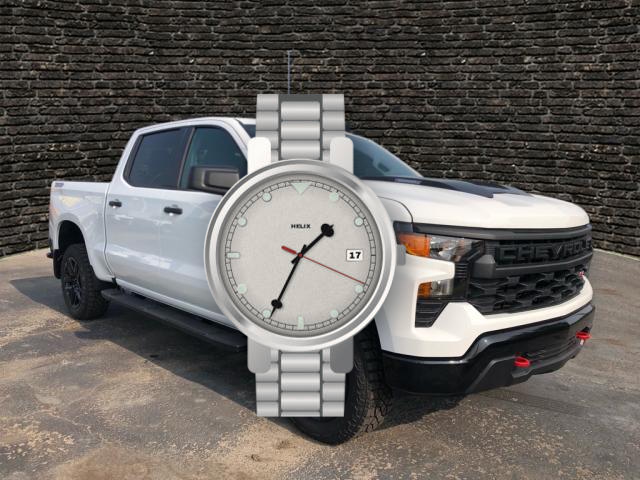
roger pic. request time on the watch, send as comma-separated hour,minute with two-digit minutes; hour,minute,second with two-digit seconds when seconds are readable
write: 1,34,19
